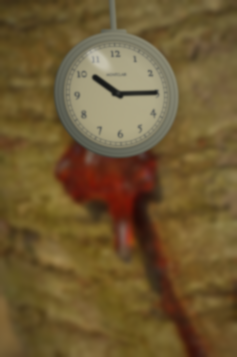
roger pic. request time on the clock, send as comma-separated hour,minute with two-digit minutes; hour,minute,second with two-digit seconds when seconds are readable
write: 10,15
